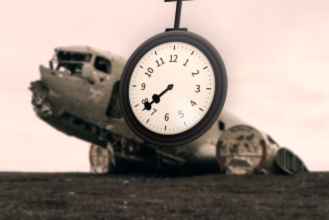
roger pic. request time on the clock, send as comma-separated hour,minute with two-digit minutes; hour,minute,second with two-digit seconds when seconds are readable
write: 7,38
